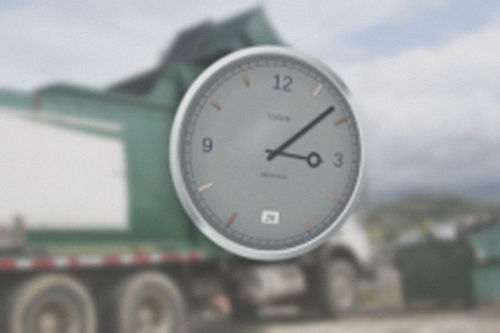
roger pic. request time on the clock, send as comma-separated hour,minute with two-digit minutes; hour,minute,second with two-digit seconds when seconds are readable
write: 3,08
